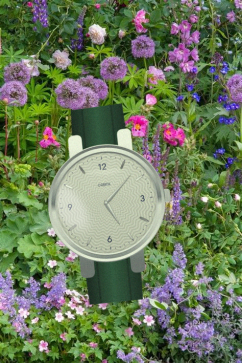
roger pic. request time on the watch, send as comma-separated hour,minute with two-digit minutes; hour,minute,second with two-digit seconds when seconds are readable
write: 5,08
